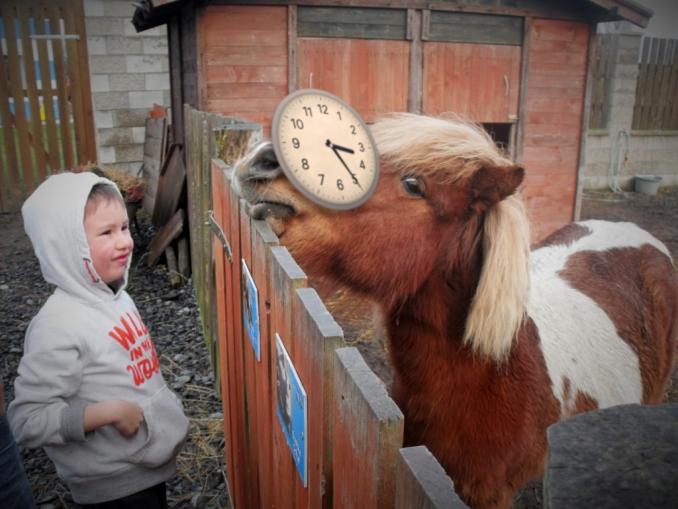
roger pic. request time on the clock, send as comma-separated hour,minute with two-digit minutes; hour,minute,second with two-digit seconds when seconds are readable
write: 3,25
